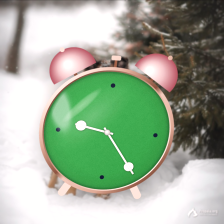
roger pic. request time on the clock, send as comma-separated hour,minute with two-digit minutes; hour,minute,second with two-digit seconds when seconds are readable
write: 9,24
